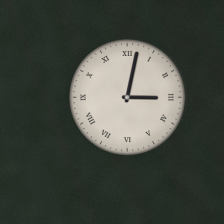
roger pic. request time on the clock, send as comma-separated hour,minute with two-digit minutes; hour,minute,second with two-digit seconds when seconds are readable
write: 3,02
